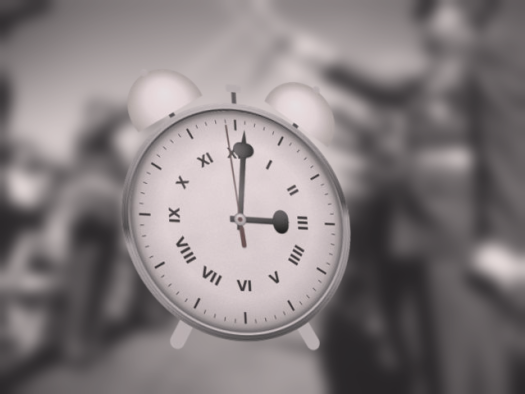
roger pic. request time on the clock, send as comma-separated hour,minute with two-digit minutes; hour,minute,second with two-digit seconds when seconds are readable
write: 3,00,59
